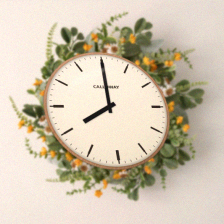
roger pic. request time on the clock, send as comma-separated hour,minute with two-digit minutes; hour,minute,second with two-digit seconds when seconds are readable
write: 8,00
